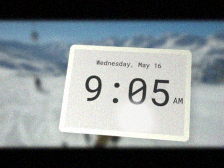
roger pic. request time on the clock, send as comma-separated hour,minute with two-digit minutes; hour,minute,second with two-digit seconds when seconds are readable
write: 9,05
